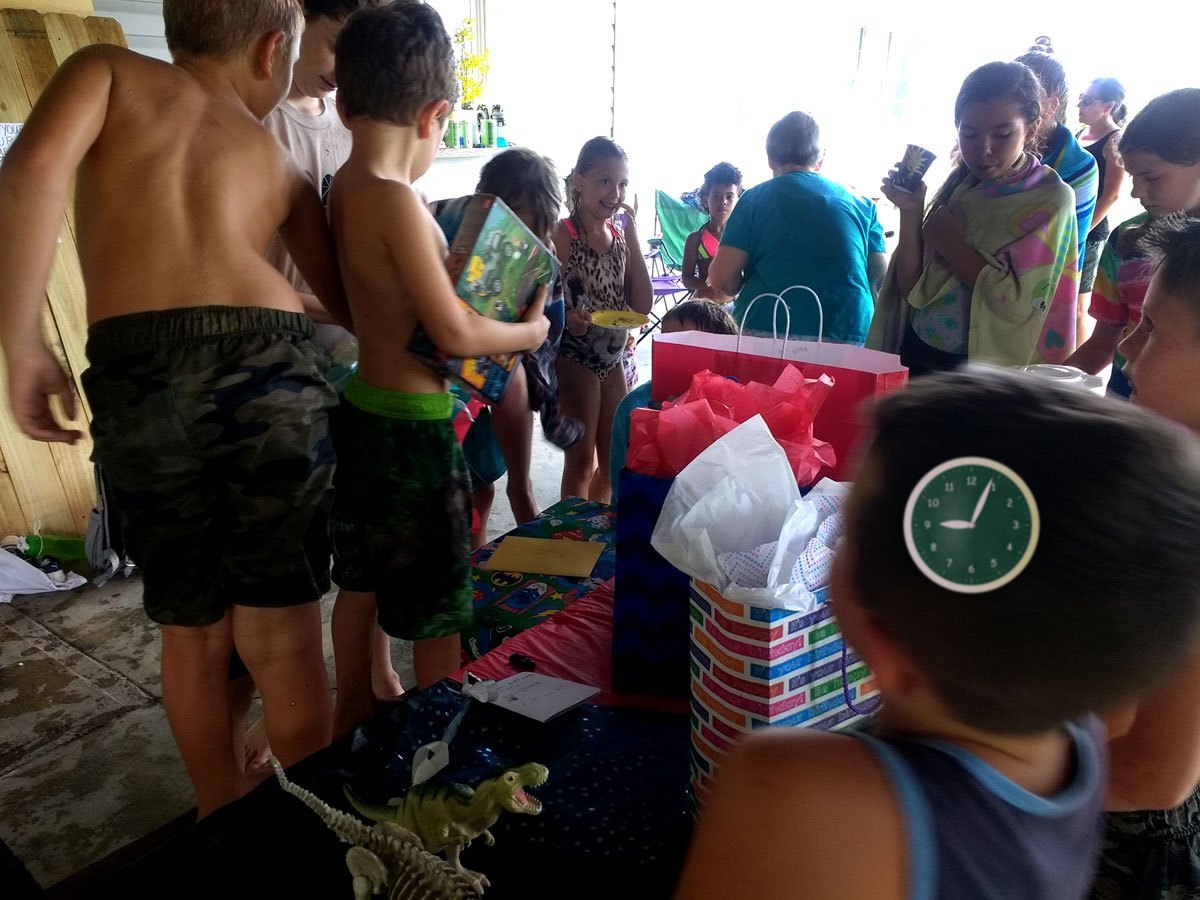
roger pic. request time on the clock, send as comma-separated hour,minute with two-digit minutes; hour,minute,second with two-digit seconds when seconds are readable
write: 9,04
